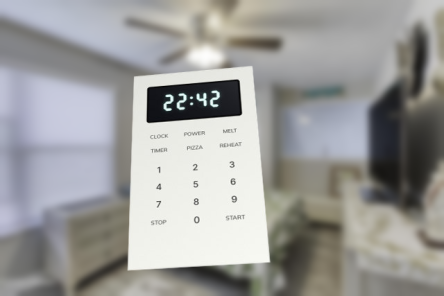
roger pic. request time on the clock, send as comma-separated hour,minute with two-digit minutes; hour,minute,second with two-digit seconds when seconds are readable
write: 22,42
